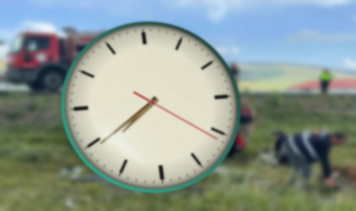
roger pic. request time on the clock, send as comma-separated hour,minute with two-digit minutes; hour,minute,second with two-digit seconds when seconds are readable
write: 7,39,21
